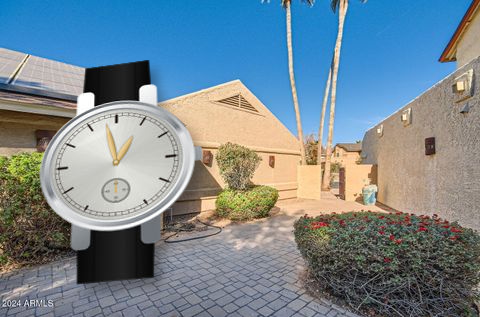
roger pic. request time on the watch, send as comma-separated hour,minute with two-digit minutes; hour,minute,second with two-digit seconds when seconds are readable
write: 12,58
